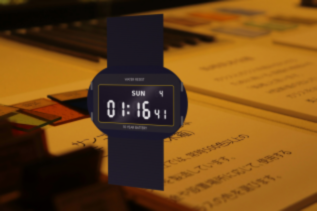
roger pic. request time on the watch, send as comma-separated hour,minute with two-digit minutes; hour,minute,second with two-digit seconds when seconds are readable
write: 1,16,41
